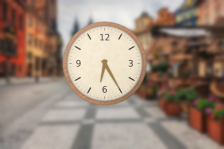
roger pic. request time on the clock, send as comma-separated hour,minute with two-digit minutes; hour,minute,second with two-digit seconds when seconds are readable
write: 6,25
